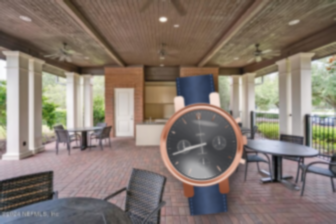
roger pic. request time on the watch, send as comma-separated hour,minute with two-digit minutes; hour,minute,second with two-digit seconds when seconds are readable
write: 8,43
